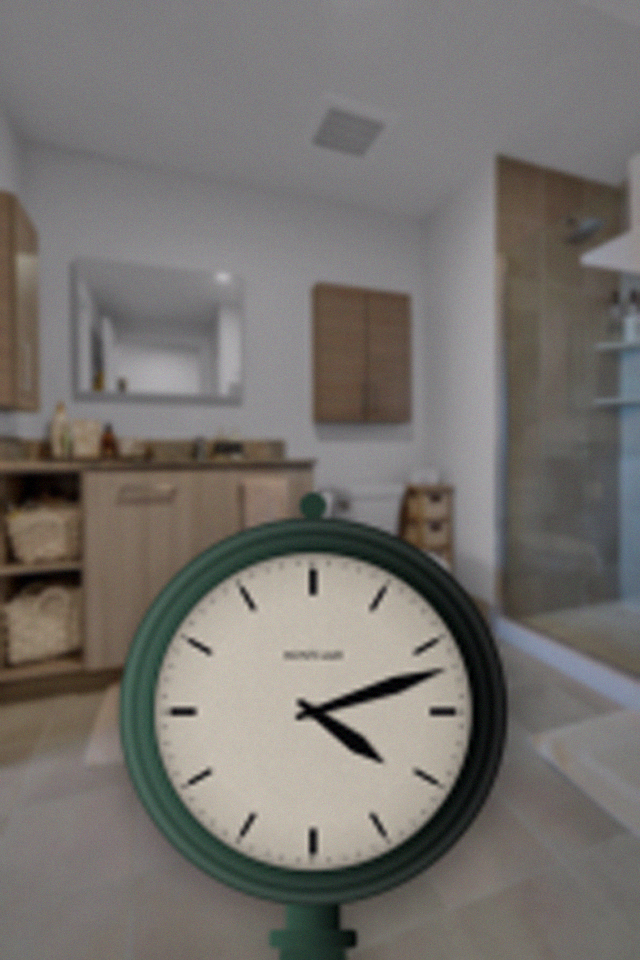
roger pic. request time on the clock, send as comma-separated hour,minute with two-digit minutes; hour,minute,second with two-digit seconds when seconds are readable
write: 4,12
